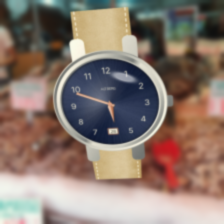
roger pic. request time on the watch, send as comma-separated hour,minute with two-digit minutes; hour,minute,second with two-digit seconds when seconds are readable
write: 5,49
